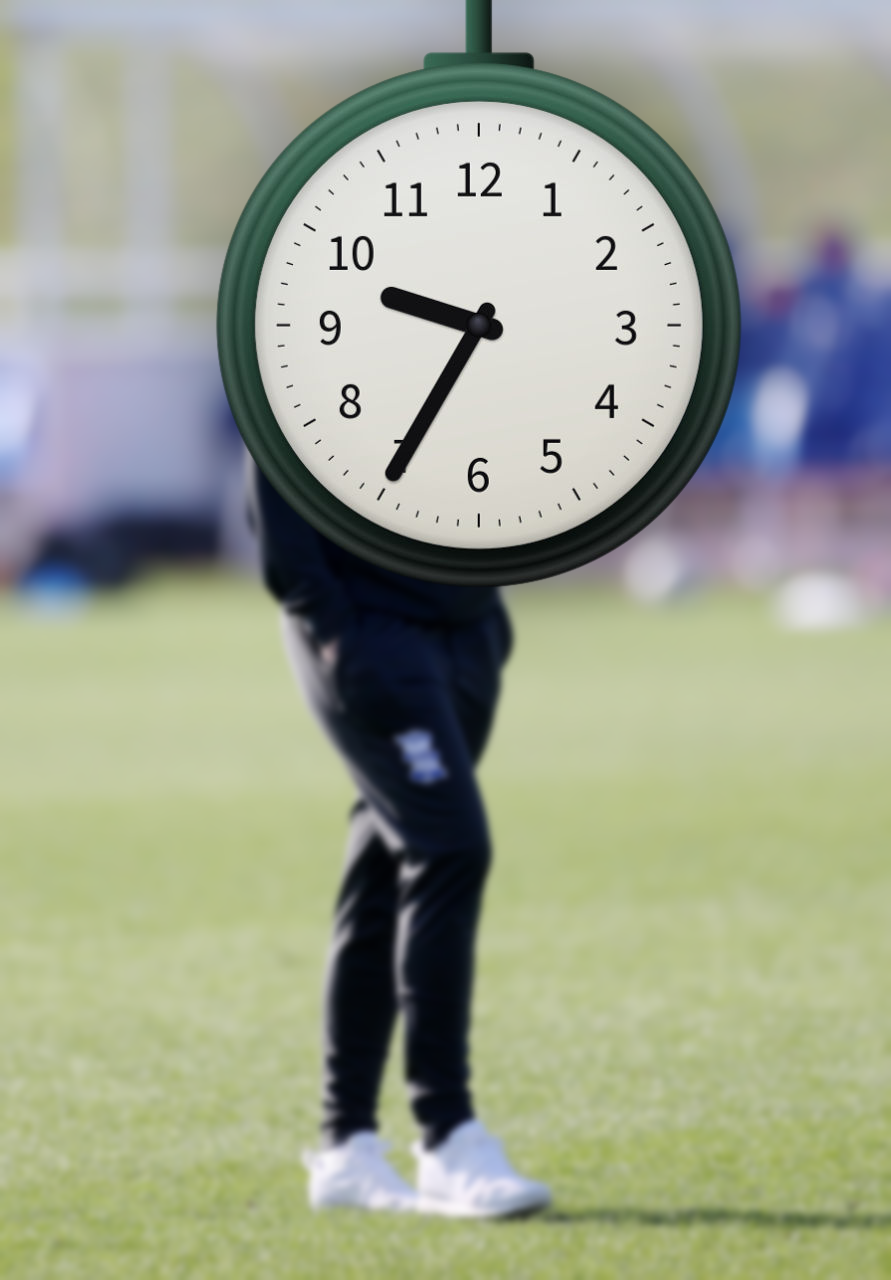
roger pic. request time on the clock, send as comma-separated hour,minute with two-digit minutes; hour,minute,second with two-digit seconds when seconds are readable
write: 9,35
